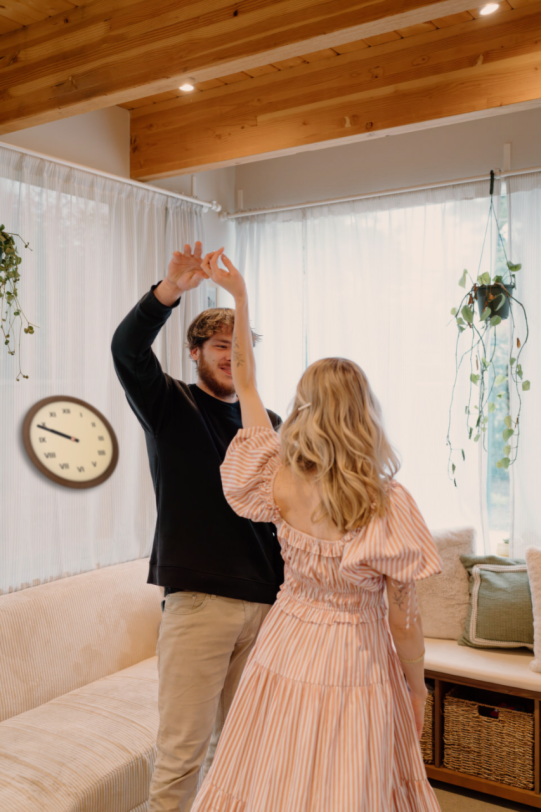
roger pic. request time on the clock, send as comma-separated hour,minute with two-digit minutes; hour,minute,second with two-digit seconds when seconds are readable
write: 9,49
